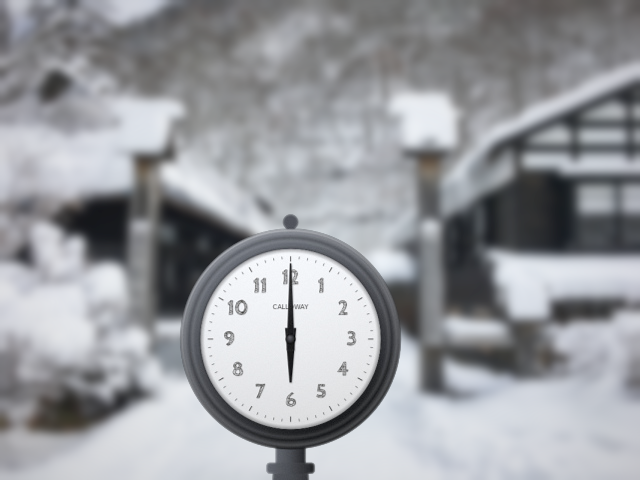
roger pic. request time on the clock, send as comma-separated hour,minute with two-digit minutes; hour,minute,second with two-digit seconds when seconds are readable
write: 6,00
